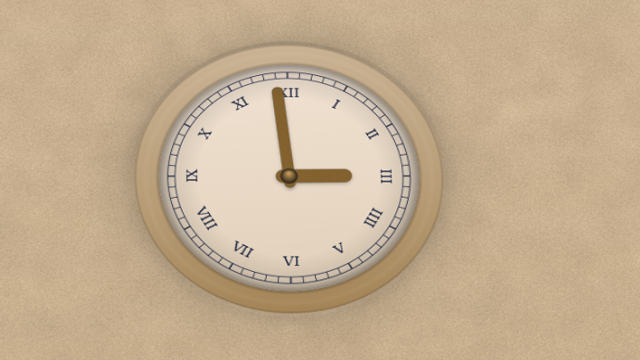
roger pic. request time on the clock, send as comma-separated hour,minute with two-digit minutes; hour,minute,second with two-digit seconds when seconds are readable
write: 2,59
